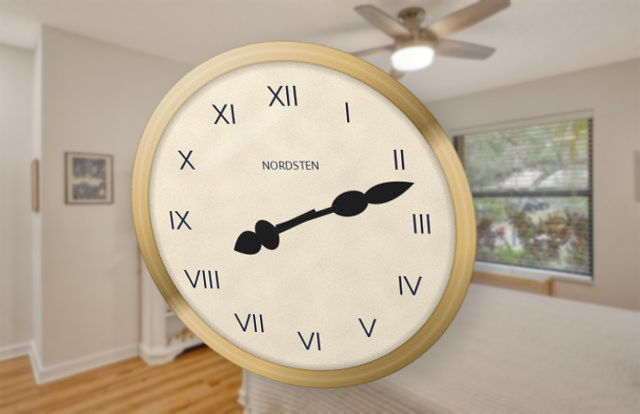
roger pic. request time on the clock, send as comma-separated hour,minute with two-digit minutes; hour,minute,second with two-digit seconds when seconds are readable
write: 8,12
